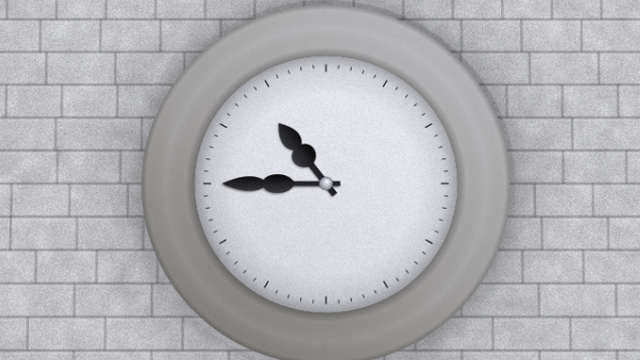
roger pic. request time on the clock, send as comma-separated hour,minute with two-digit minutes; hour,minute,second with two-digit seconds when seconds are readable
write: 10,45
